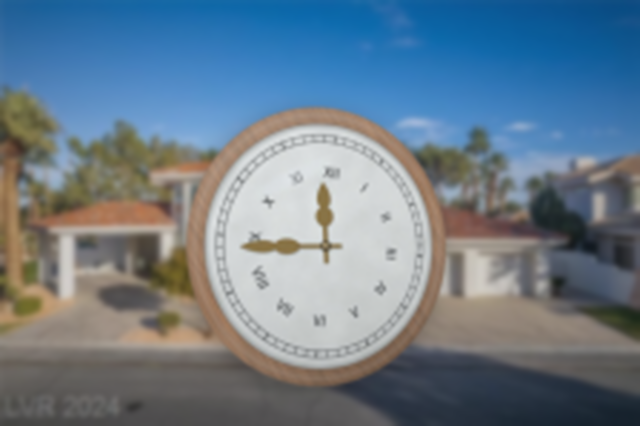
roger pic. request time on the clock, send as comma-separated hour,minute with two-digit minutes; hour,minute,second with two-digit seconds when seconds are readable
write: 11,44
